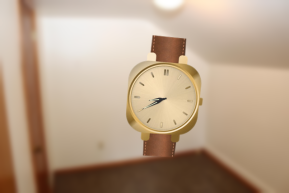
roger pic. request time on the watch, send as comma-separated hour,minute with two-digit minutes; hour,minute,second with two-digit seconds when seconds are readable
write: 8,40
